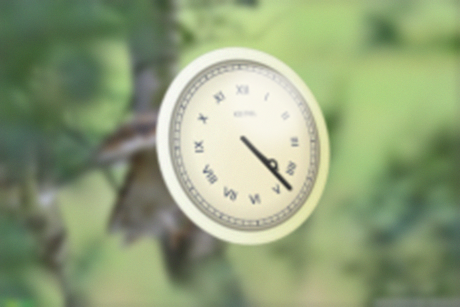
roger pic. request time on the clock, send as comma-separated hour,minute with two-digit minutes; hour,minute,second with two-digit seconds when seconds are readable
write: 4,23
